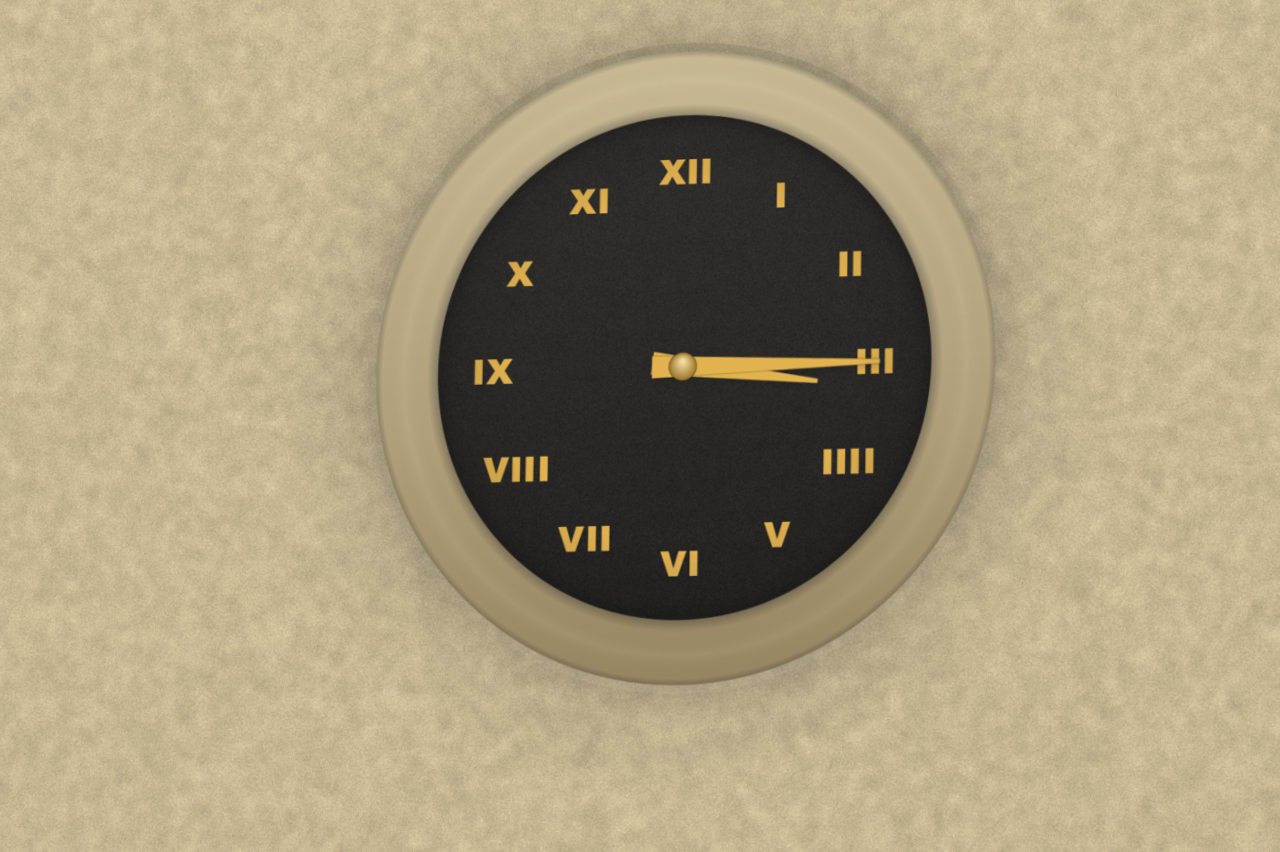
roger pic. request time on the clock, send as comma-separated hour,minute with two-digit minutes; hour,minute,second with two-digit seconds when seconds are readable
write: 3,15
